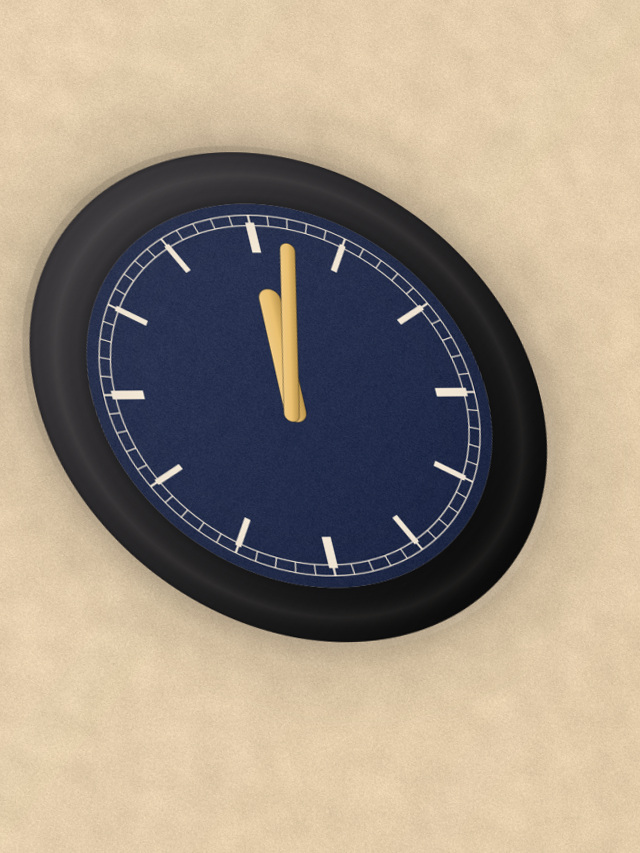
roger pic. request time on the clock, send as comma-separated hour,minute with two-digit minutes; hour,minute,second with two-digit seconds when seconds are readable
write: 12,02
